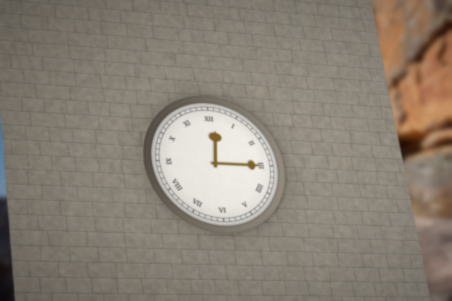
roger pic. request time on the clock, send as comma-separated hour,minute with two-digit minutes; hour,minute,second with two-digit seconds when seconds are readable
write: 12,15
